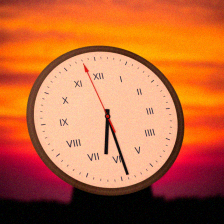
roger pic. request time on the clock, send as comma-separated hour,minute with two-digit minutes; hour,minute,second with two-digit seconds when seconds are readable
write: 6,28,58
